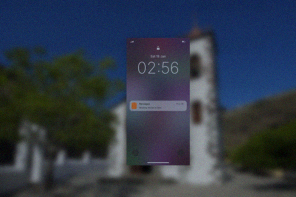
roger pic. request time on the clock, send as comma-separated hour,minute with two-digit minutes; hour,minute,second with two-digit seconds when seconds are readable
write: 2,56
